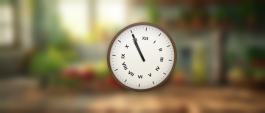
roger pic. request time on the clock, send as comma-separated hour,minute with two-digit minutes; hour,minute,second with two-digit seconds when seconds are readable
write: 10,55
